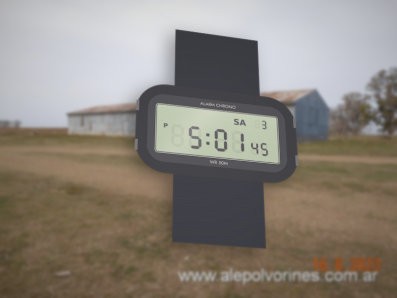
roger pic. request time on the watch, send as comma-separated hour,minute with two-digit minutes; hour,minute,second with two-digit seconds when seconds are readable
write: 5,01,45
